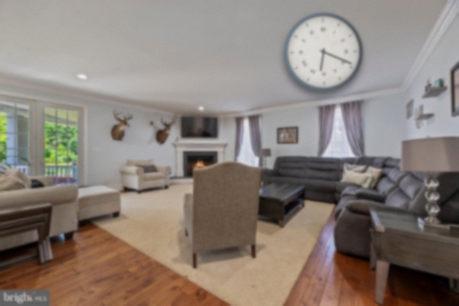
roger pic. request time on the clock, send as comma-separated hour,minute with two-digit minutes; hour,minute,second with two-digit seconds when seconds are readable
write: 6,19
